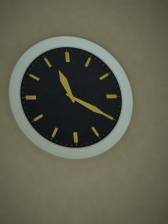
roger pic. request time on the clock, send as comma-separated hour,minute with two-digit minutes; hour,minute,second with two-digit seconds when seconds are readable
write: 11,20
